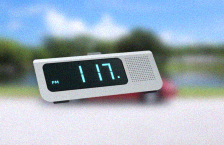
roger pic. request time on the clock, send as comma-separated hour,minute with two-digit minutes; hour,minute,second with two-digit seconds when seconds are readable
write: 1,17
